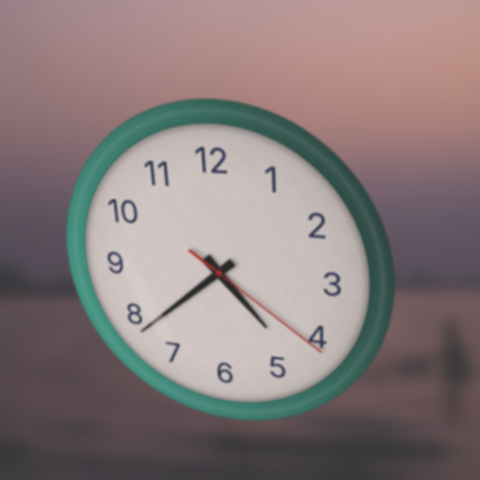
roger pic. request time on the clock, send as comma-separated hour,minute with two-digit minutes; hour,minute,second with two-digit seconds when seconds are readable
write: 4,38,21
